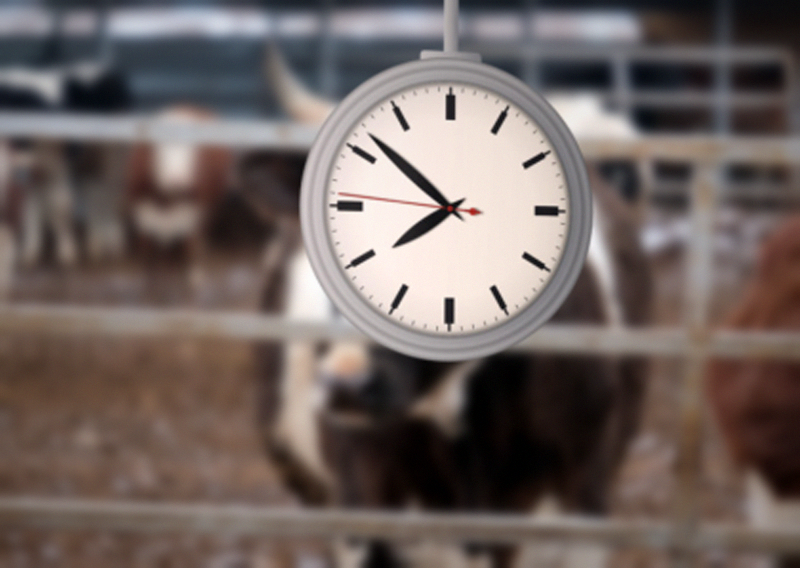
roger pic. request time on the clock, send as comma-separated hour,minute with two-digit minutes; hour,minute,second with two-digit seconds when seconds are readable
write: 7,51,46
